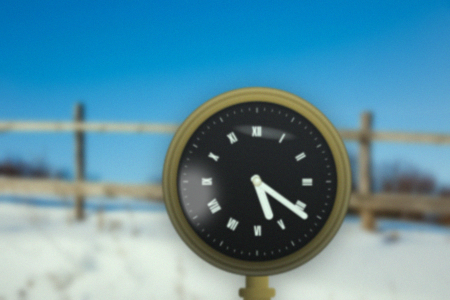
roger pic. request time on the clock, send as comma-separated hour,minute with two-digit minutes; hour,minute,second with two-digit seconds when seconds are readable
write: 5,21
